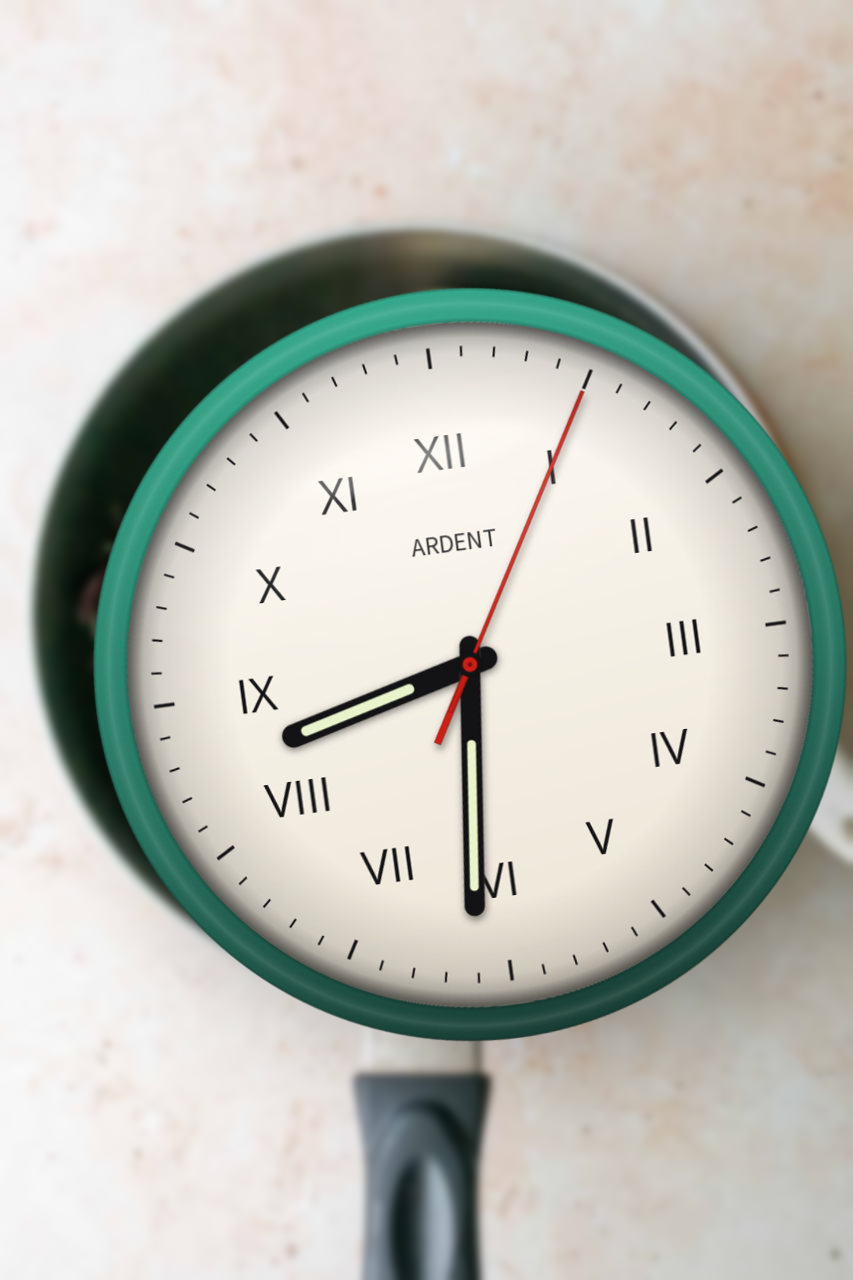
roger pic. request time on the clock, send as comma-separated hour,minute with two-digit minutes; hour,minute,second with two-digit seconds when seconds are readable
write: 8,31,05
